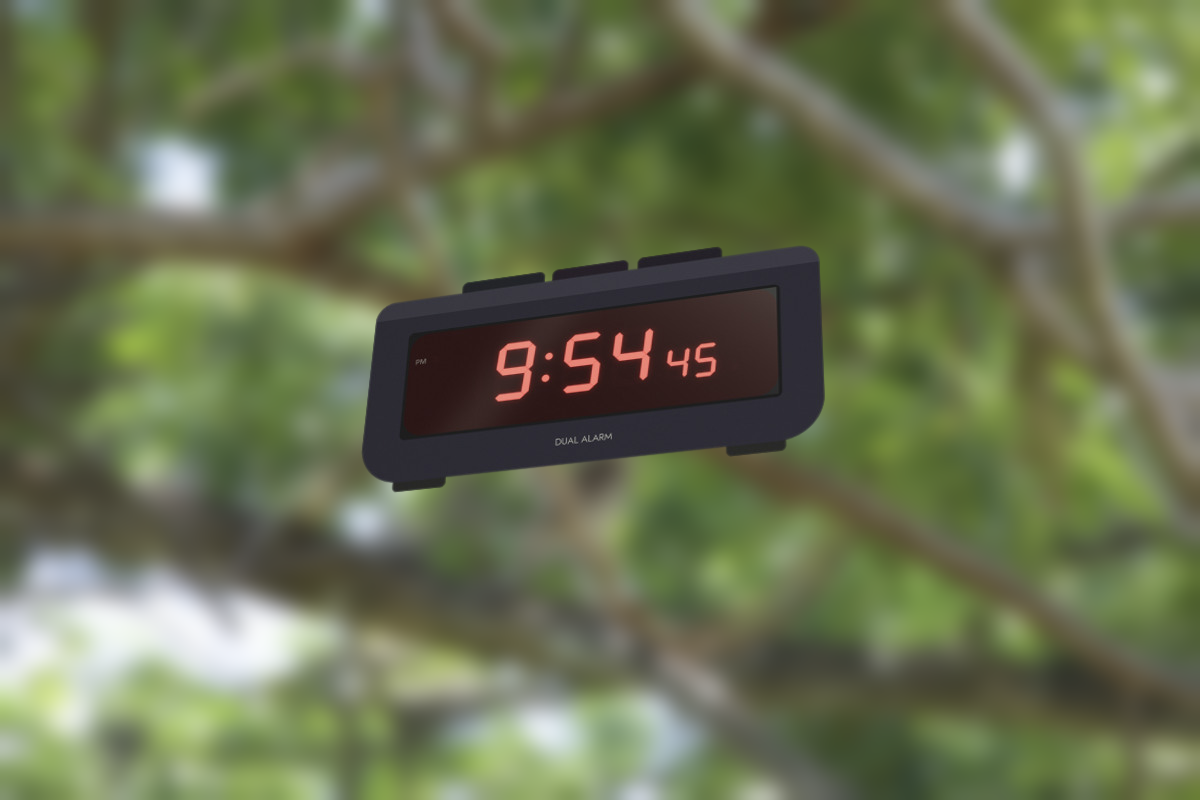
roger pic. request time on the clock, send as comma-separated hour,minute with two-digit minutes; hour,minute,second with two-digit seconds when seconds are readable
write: 9,54,45
